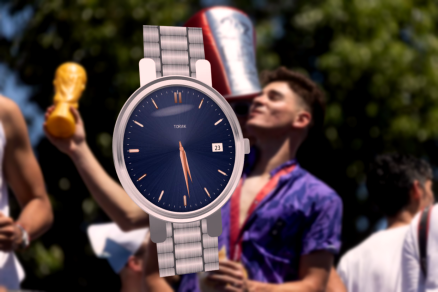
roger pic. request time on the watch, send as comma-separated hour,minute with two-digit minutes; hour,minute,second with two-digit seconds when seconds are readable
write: 5,29
